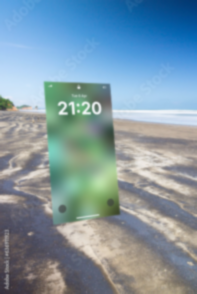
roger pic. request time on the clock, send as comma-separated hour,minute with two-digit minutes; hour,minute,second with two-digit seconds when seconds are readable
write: 21,20
